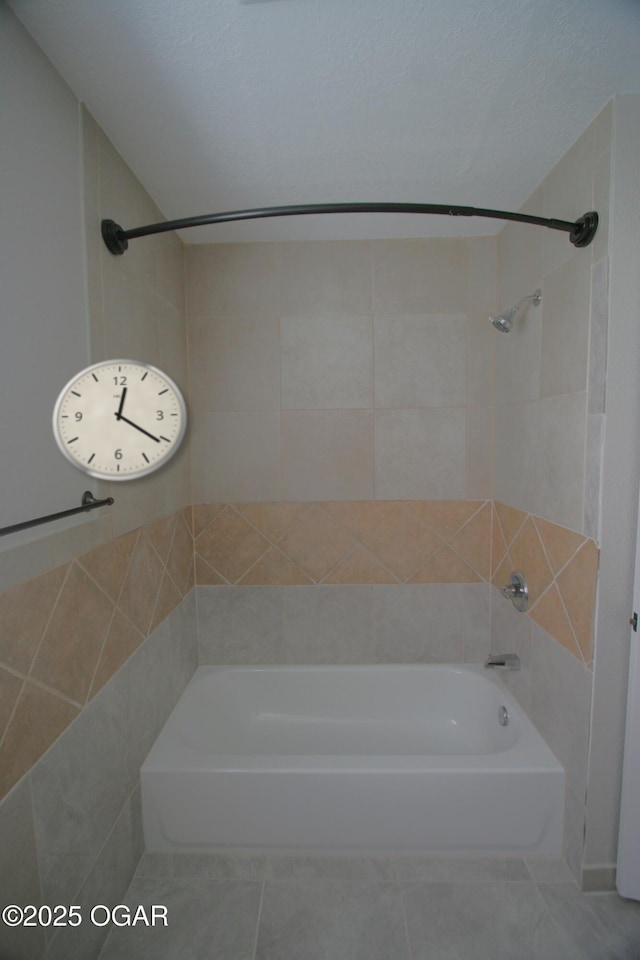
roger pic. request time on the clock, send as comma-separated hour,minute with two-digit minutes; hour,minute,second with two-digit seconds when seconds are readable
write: 12,21
